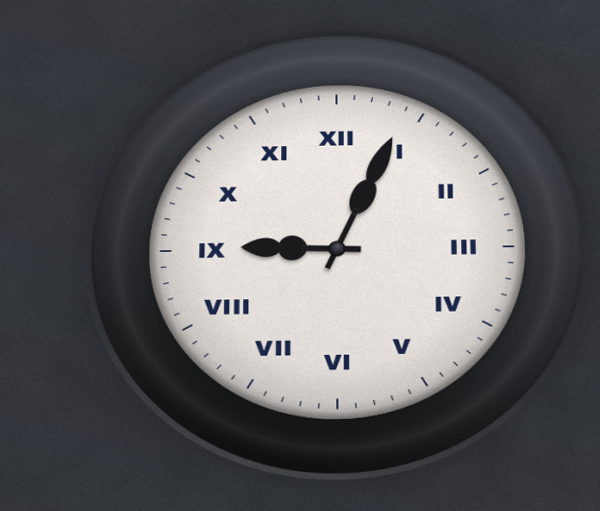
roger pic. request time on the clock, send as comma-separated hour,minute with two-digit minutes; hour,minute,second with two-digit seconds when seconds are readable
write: 9,04
